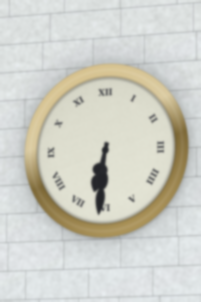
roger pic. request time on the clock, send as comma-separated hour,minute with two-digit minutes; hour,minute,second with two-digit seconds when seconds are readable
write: 6,31
